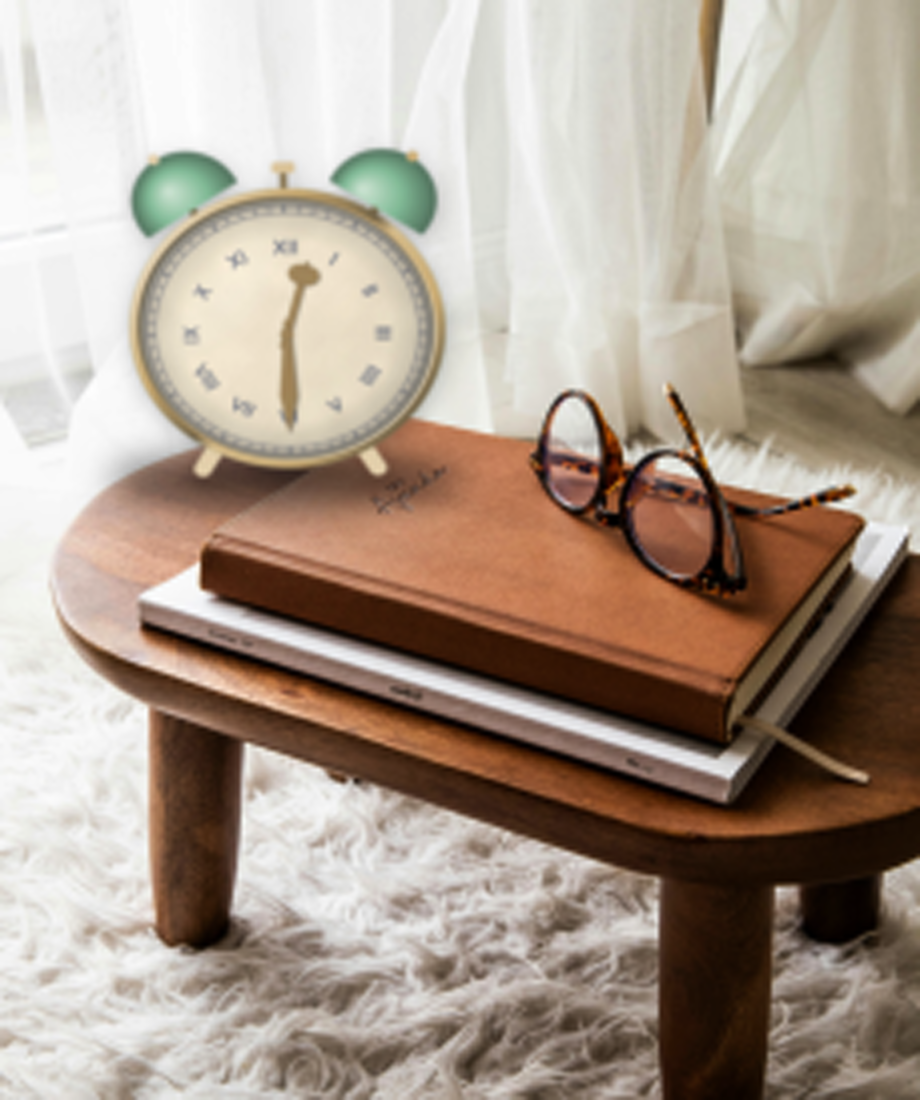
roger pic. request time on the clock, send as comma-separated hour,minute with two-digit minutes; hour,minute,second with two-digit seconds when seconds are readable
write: 12,30
